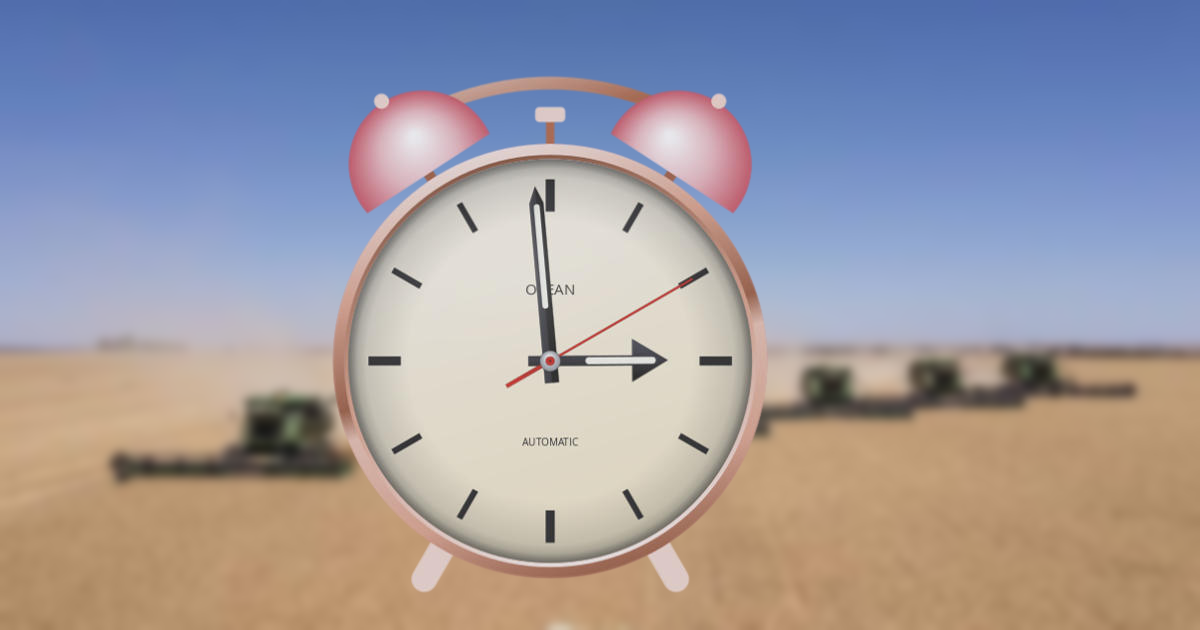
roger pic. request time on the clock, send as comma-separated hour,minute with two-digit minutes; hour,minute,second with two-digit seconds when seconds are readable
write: 2,59,10
